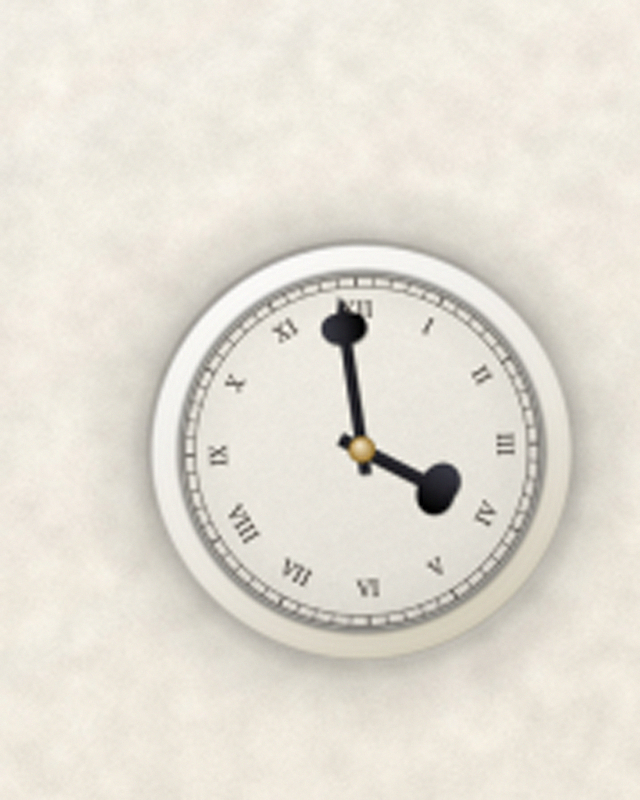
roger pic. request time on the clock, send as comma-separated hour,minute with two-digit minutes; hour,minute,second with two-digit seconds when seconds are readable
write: 3,59
